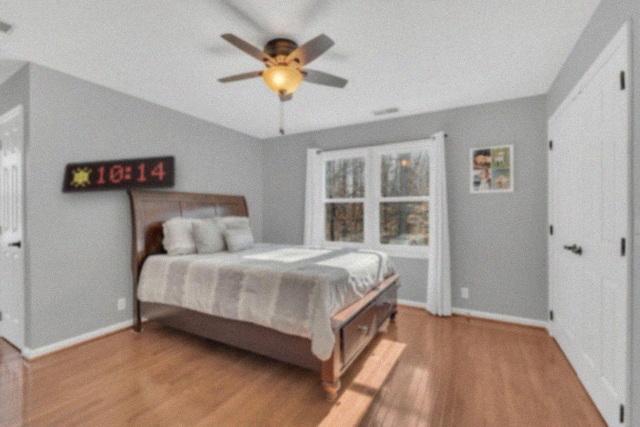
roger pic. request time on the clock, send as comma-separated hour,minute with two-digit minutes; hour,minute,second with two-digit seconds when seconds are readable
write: 10,14
